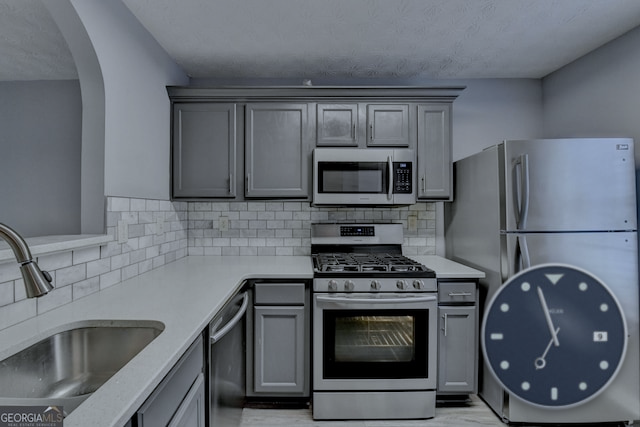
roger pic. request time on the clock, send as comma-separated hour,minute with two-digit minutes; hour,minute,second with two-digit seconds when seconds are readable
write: 6,57
